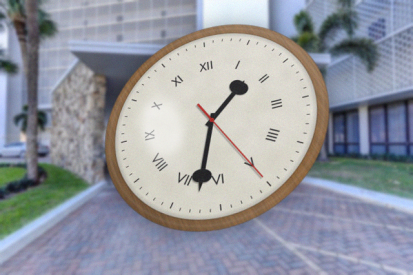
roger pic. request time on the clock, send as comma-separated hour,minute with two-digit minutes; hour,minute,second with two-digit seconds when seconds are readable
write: 1,32,25
